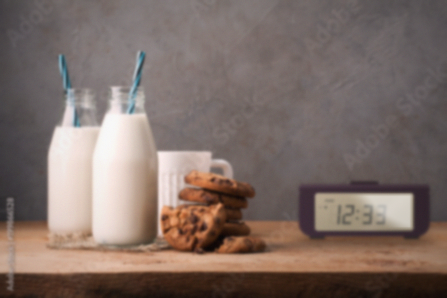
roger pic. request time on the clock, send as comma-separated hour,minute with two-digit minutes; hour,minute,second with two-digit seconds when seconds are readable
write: 12,33
